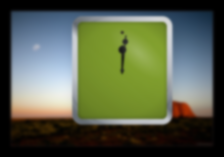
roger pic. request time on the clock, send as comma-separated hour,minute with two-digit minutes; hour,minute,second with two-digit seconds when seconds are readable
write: 12,01
